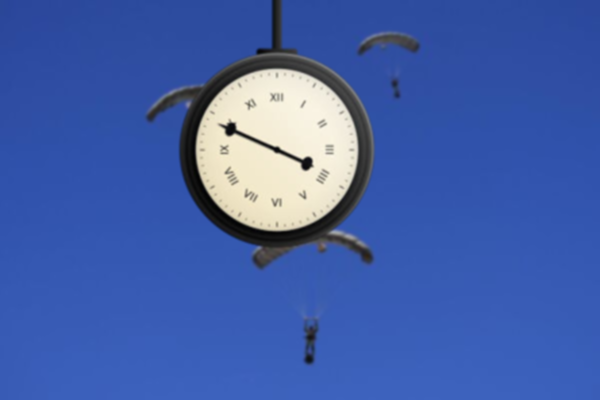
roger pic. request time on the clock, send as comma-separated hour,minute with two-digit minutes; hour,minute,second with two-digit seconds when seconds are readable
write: 3,49
